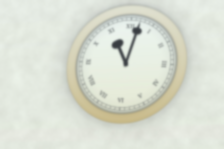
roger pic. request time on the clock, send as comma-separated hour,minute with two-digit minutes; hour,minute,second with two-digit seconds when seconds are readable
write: 11,02
